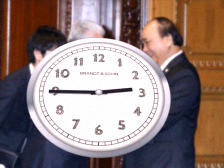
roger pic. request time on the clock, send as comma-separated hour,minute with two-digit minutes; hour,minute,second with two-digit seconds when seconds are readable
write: 2,45
